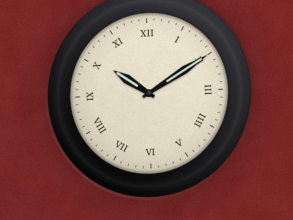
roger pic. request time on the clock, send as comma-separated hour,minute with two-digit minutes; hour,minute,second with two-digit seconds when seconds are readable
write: 10,10
